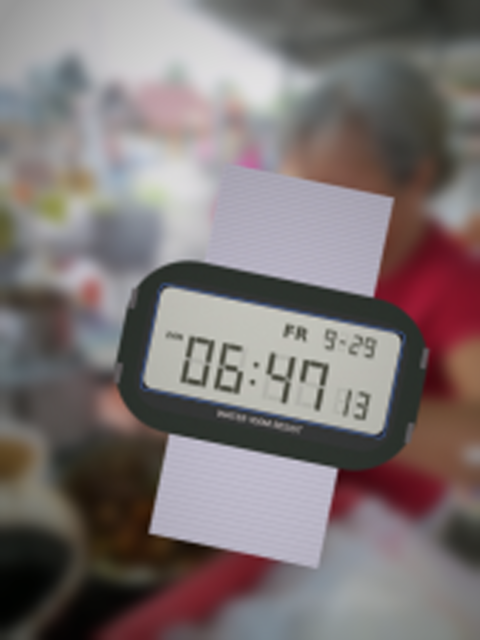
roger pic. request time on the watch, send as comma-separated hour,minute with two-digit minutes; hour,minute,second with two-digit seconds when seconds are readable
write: 6,47,13
